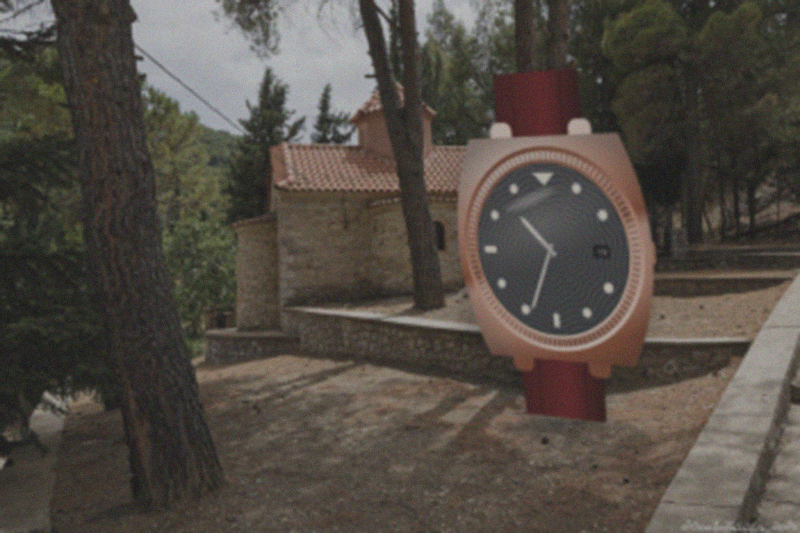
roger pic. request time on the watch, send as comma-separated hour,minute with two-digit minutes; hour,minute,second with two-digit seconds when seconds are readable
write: 10,34
